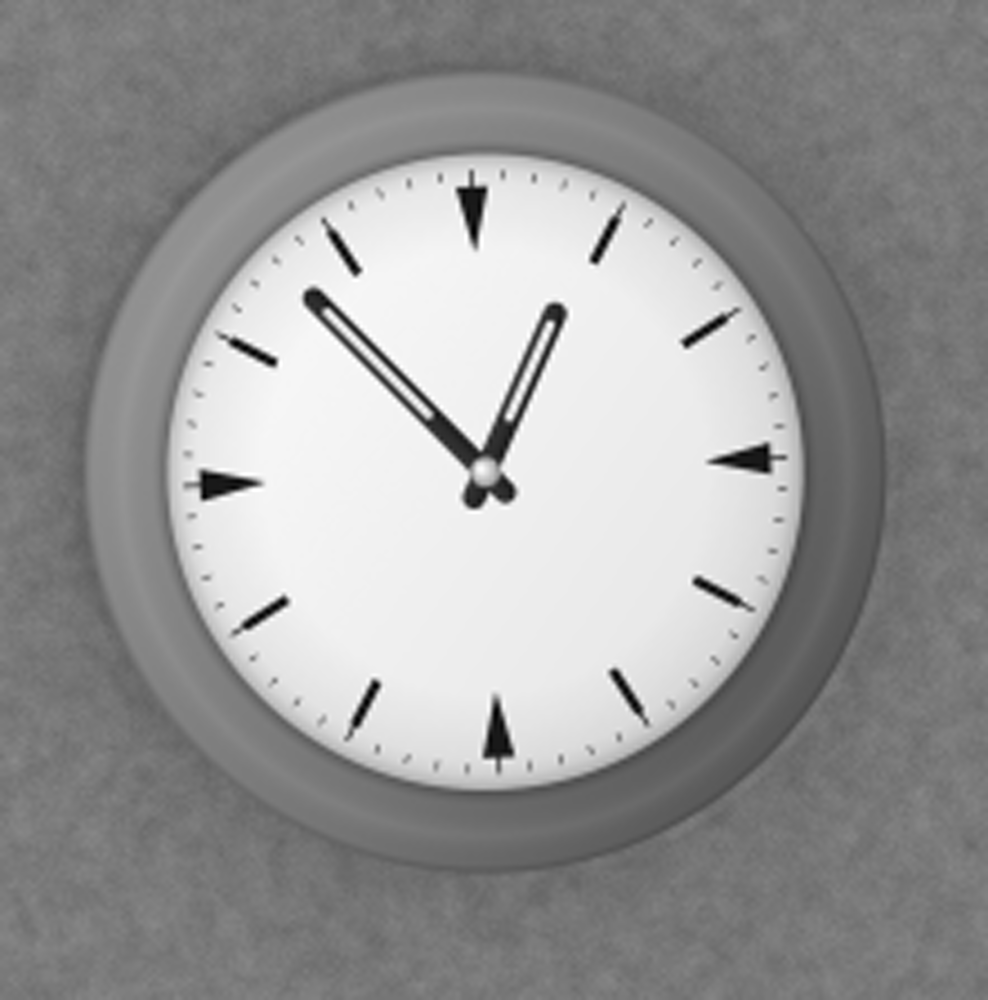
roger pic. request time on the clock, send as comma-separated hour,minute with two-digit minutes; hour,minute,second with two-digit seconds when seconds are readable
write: 12,53
